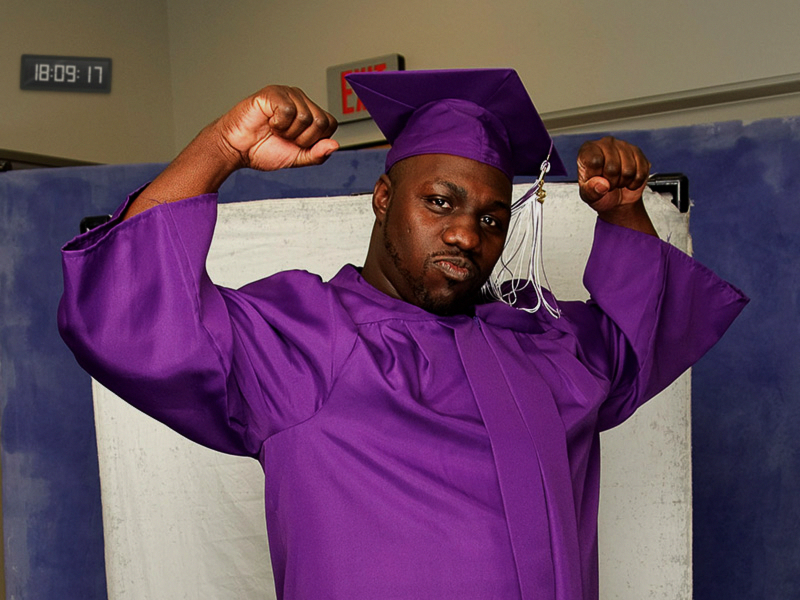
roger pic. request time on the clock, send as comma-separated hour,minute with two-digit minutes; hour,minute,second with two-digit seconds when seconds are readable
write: 18,09,17
